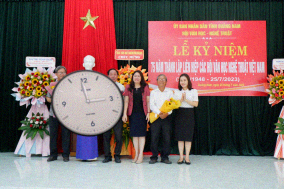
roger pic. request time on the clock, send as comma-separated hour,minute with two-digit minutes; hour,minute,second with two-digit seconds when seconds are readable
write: 2,59
